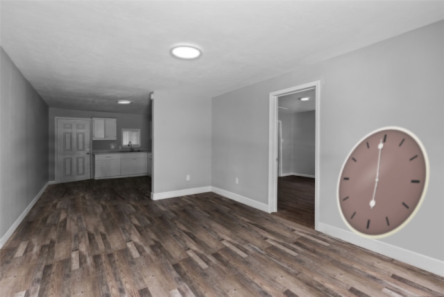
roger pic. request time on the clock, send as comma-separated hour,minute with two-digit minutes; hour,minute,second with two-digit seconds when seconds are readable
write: 5,59
